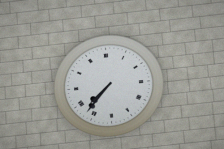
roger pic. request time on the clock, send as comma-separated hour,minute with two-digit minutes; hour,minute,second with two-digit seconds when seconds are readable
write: 7,37
